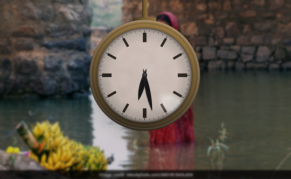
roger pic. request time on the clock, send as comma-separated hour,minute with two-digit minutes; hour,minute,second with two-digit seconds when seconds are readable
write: 6,28
